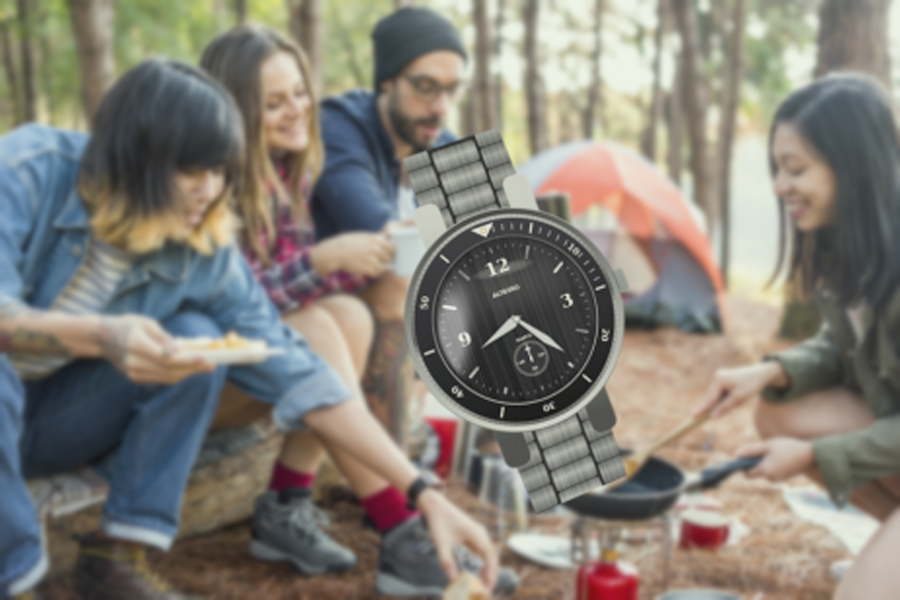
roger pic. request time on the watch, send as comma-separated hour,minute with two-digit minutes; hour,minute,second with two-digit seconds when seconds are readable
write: 8,24
